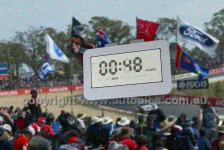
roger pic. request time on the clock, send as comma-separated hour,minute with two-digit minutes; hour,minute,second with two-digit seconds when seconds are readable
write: 0,48
